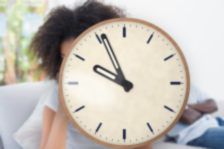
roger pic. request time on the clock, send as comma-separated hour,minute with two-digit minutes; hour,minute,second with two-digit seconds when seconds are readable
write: 9,56
